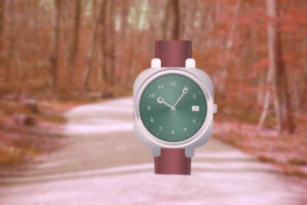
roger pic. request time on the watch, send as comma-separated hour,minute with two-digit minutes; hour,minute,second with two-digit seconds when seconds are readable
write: 10,06
